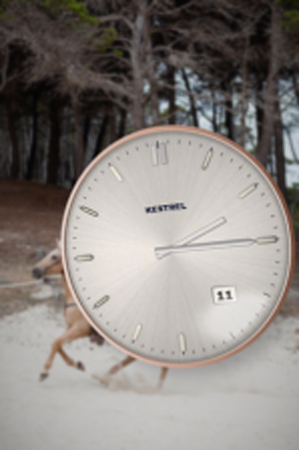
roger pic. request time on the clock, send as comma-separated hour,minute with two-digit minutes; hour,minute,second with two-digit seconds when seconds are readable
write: 2,15
